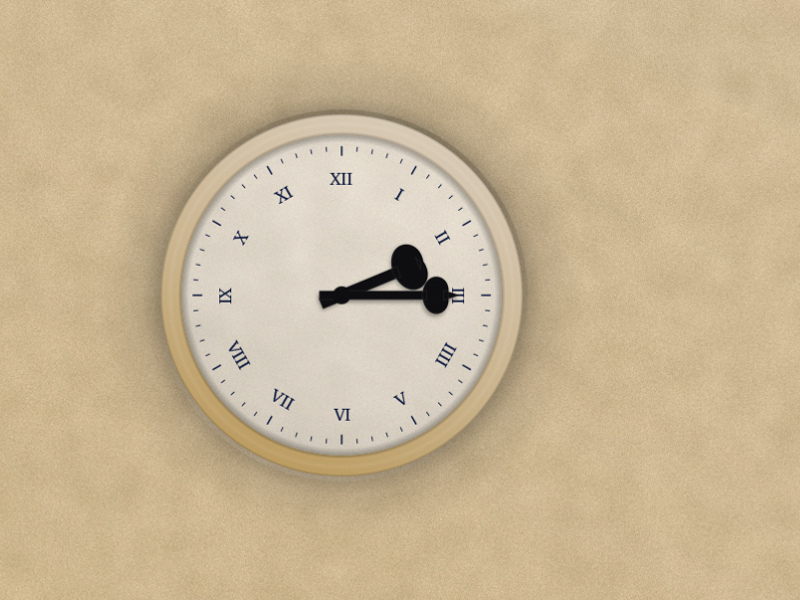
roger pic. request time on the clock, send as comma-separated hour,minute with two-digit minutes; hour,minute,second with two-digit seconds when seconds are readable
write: 2,15
